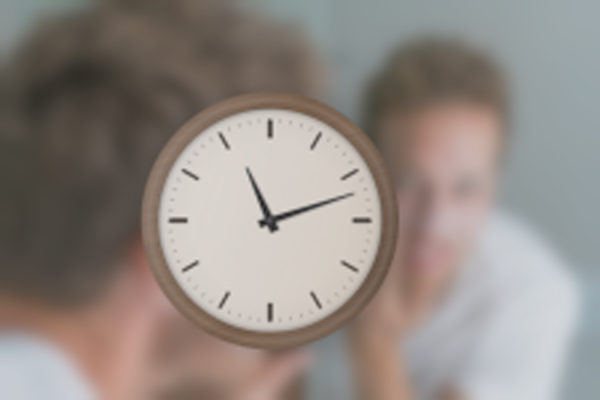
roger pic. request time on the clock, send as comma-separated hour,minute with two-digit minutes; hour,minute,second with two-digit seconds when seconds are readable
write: 11,12
